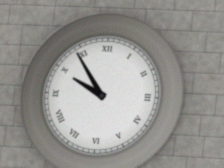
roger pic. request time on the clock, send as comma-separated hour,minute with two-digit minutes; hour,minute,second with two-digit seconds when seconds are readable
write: 9,54
